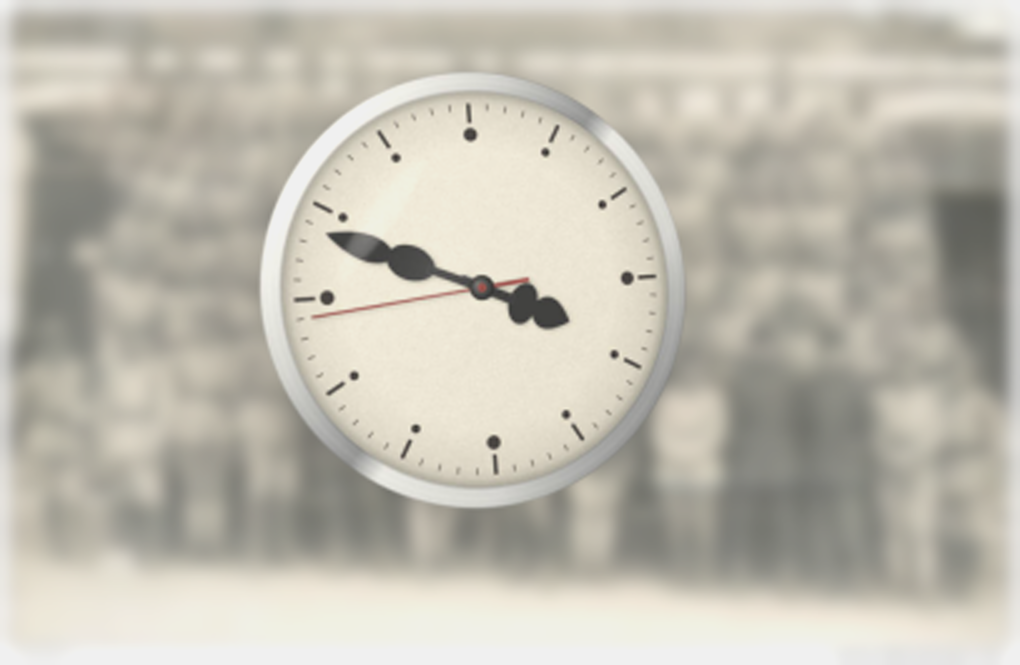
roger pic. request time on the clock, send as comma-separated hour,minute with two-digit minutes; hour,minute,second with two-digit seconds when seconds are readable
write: 3,48,44
